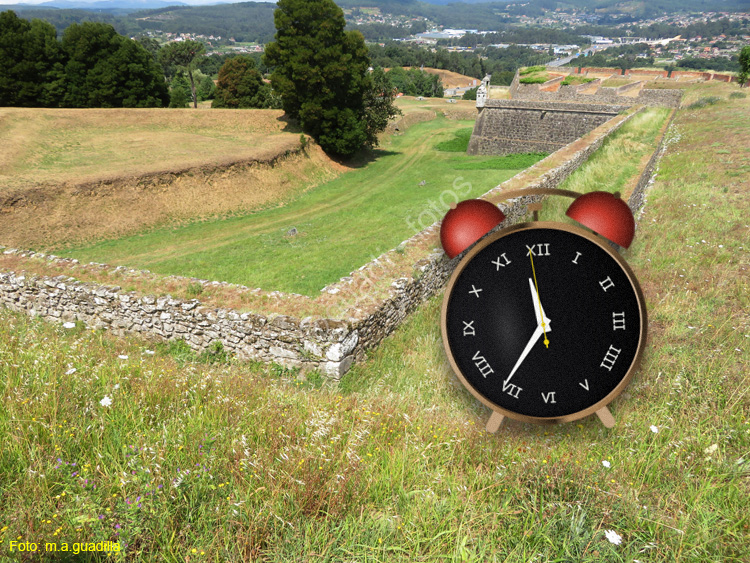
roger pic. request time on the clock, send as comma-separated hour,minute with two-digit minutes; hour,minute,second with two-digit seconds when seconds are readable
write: 11,35,59
